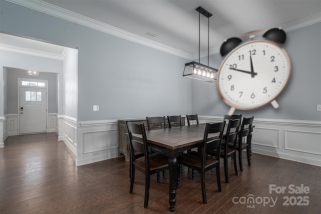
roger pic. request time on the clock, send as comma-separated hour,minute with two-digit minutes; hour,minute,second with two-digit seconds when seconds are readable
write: 11,49
